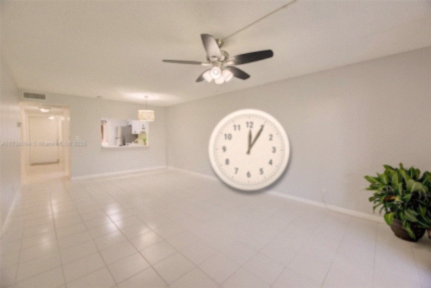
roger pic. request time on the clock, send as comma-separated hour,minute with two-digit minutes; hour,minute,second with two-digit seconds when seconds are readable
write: 12,05
